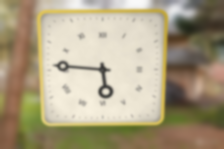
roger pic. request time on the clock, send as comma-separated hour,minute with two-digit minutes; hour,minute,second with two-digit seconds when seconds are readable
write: 5,46
